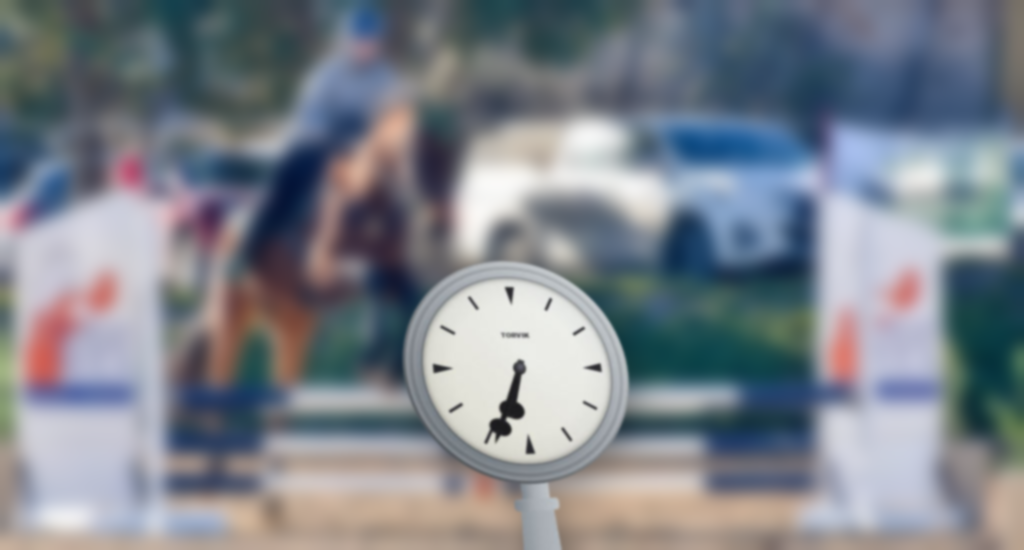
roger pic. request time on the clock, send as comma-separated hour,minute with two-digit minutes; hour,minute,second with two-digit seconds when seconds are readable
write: 6,34
